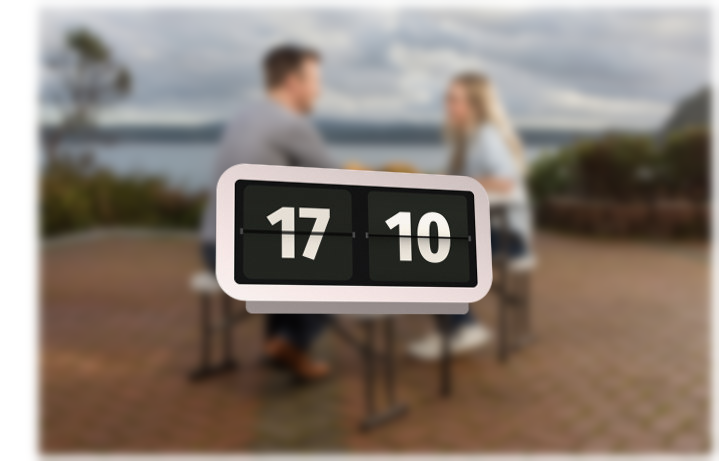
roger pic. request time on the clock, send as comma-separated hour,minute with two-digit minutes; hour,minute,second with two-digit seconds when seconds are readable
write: 17,10
